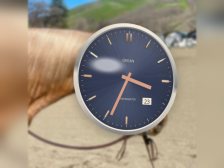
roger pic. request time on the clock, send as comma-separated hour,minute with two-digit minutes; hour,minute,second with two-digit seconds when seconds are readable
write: 3,34
